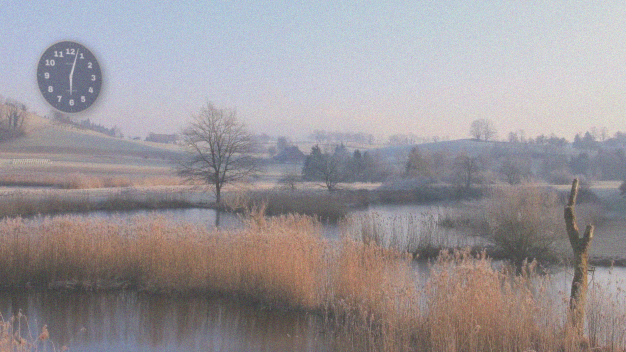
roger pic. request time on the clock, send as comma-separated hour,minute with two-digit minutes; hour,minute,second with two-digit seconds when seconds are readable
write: 6,03
